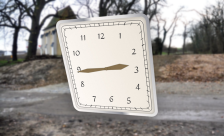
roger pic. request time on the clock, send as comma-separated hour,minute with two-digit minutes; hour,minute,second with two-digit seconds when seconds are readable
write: 2,44
